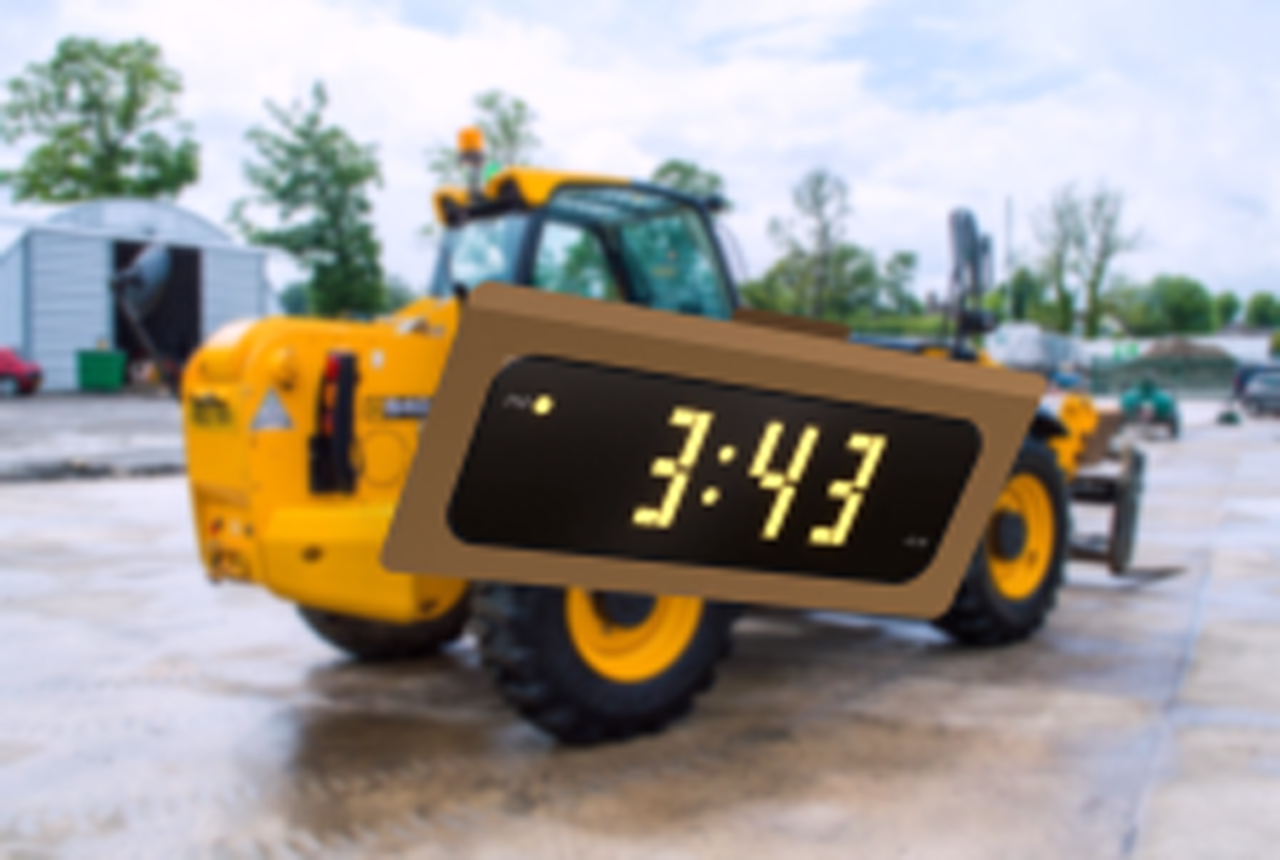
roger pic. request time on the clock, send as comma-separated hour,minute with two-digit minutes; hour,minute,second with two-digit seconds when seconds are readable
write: 3,43
